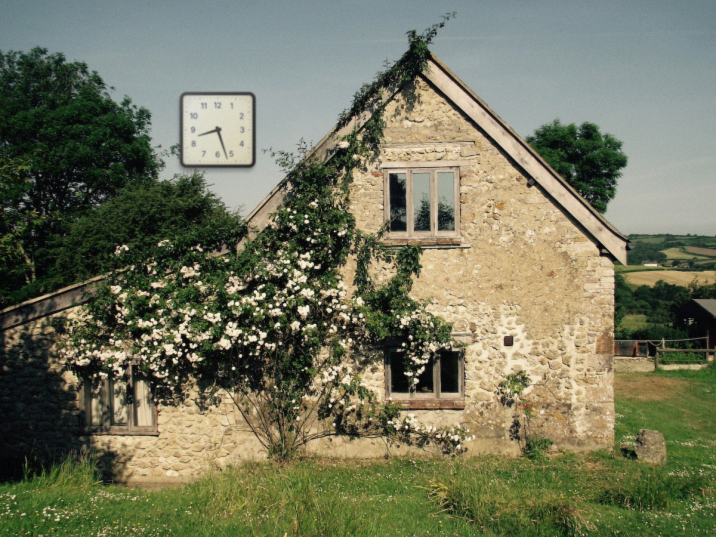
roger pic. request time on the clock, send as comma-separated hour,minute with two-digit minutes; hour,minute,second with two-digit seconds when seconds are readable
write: 8,27
